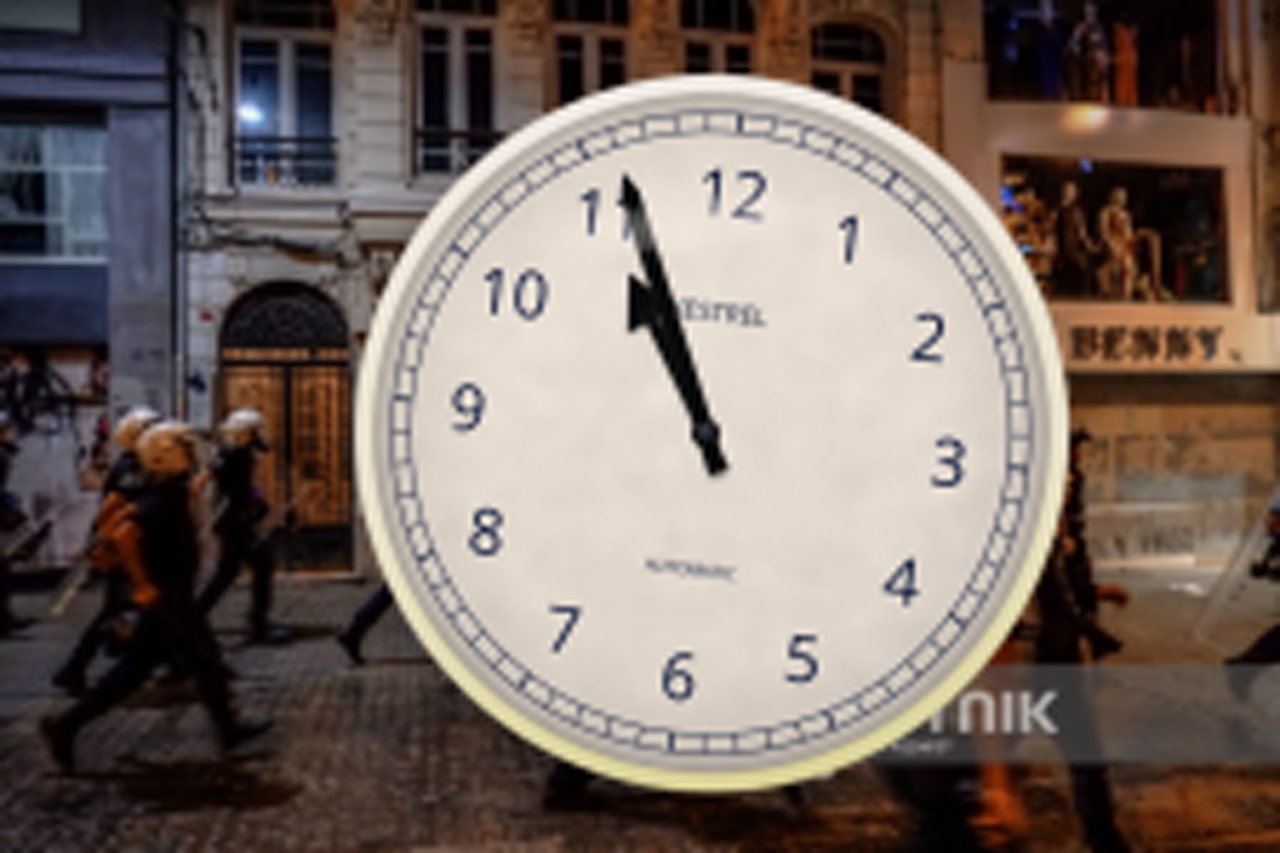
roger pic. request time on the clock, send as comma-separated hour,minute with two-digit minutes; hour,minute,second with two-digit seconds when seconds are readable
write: 10,56
